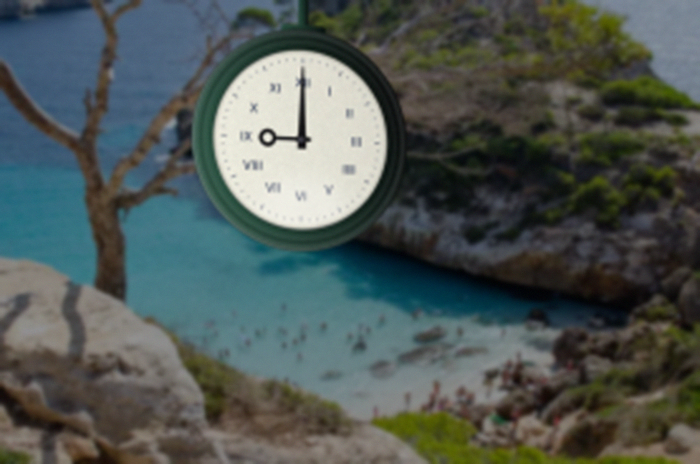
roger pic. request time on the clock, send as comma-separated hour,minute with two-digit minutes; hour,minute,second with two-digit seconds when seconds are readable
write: 9,00
